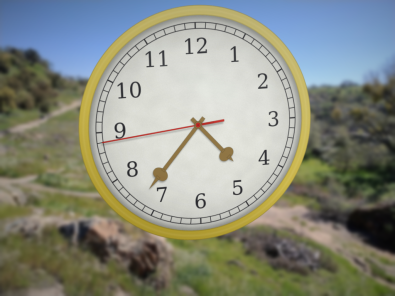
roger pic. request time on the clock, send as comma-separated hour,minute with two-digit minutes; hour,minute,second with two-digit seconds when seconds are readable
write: 4,36,44
